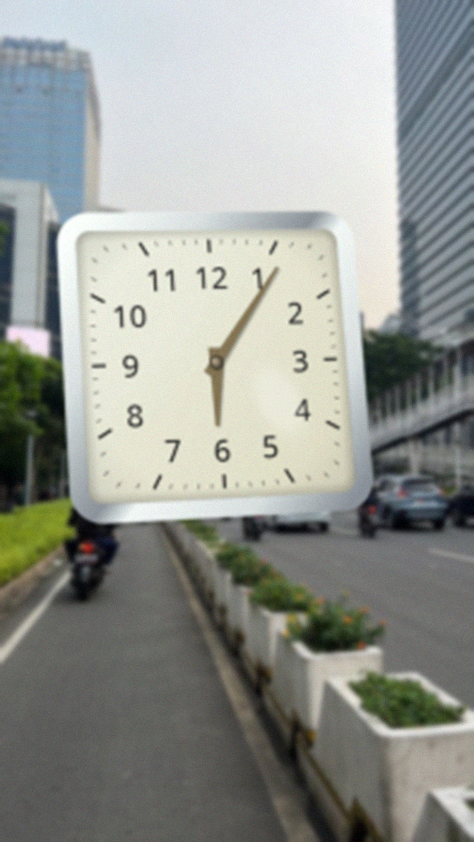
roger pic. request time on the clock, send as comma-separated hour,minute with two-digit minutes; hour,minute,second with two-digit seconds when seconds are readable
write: 6,06
